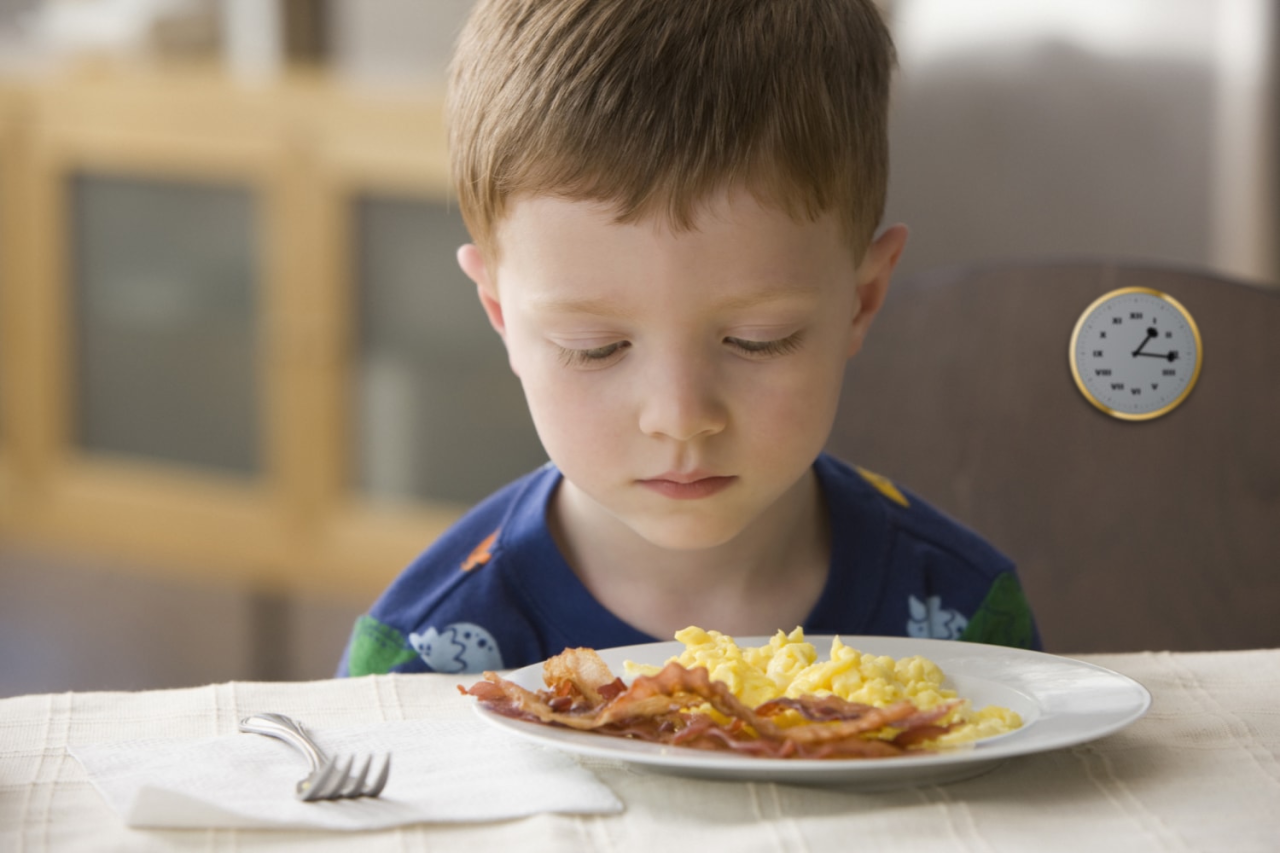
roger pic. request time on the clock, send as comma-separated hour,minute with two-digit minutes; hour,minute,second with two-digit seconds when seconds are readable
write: 1,16
